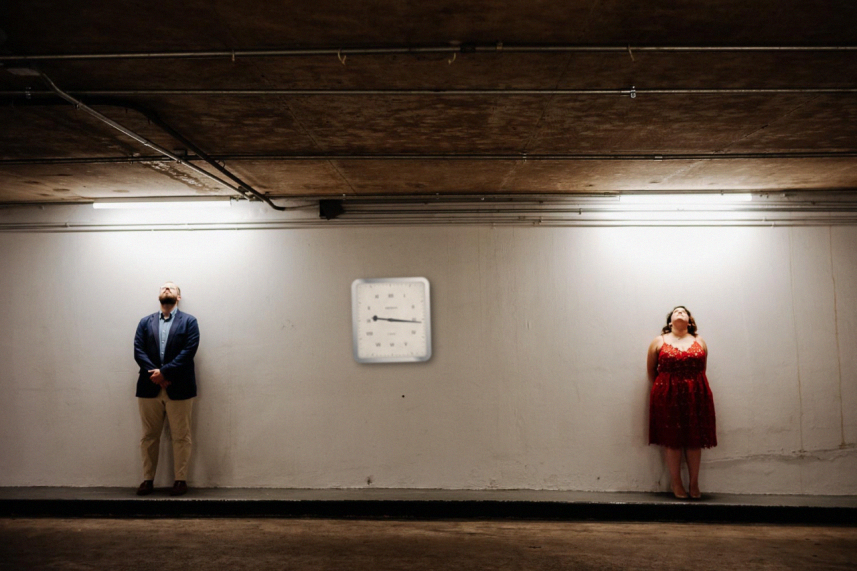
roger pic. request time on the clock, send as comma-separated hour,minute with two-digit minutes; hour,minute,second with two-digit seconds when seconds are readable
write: 9,16
